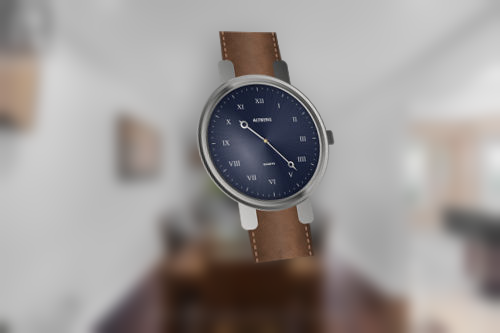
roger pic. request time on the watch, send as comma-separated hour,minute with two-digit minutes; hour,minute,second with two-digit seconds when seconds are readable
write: 10,23
